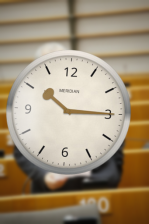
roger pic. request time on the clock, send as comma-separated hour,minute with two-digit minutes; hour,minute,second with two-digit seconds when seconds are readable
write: 10,15
